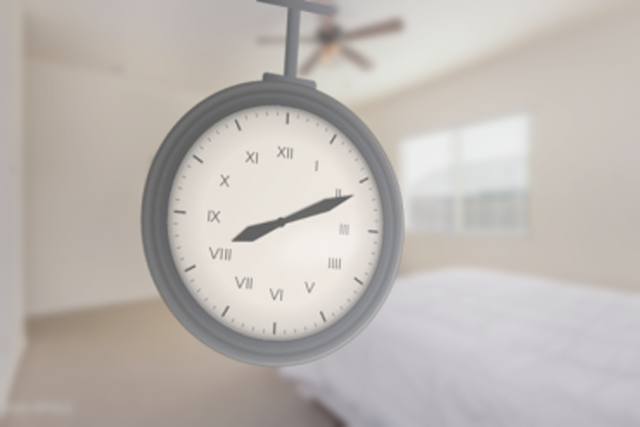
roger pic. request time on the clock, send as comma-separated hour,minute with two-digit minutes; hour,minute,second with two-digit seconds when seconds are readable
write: 8,11
